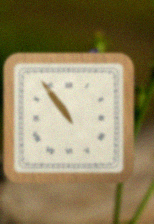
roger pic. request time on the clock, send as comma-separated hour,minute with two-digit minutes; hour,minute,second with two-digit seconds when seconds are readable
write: 10,54
